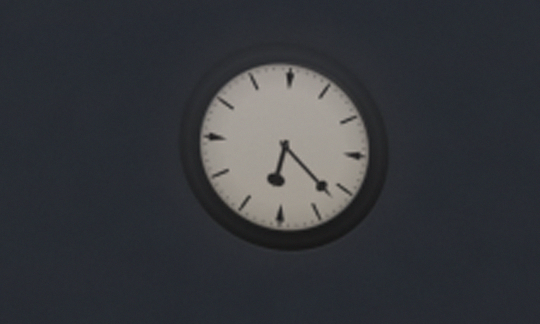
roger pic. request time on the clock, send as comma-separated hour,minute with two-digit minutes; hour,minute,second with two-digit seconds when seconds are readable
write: 6,22
